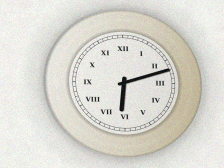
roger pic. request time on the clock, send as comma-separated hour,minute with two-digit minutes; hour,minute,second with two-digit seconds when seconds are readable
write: 6,12
